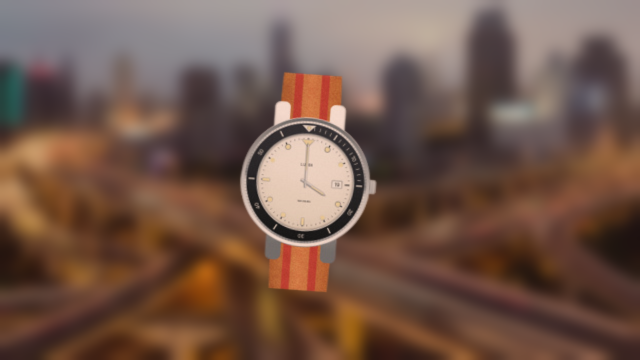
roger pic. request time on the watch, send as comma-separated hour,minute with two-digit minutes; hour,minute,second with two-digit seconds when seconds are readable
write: 4,00
